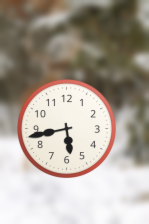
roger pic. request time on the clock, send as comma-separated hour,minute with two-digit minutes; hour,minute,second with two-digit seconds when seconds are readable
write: 5,43
